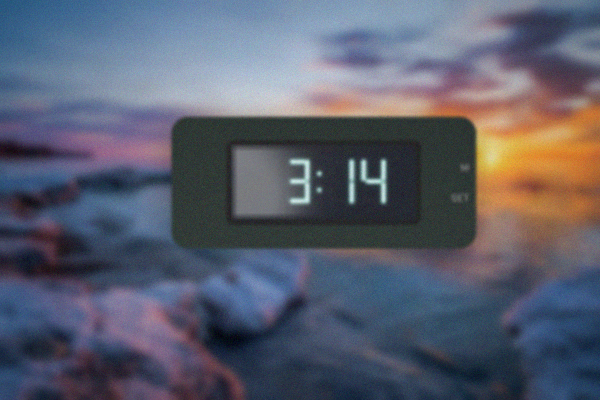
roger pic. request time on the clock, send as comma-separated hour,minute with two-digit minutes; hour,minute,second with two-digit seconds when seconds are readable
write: 3,14
